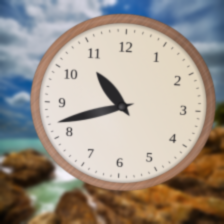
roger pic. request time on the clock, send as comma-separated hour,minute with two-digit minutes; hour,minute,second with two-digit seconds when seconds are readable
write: 10,42
